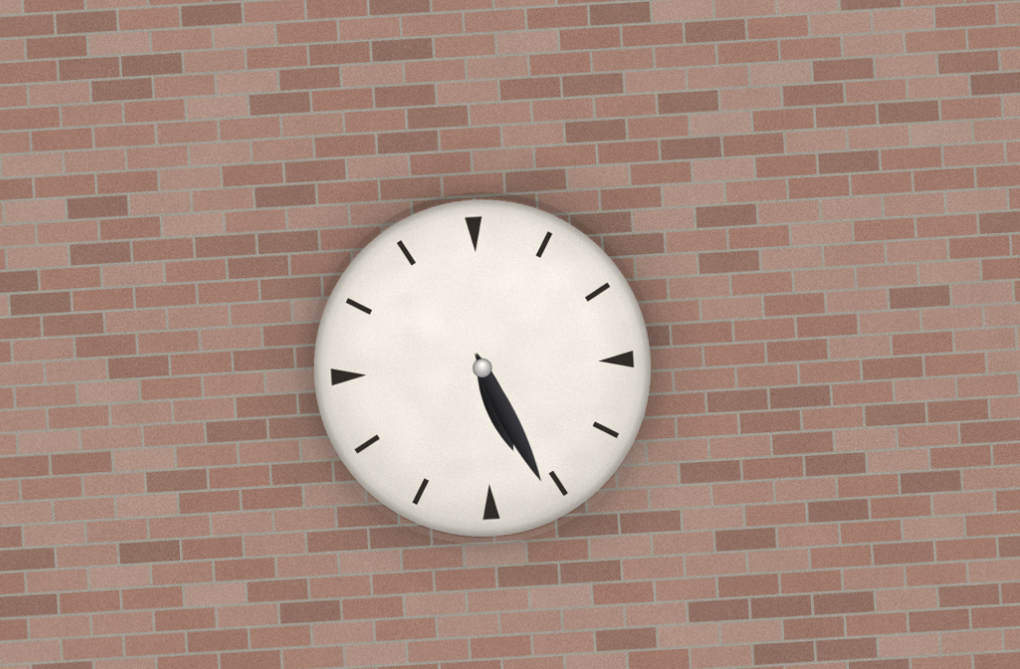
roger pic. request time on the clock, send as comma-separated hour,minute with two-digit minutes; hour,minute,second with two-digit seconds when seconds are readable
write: 5,26
